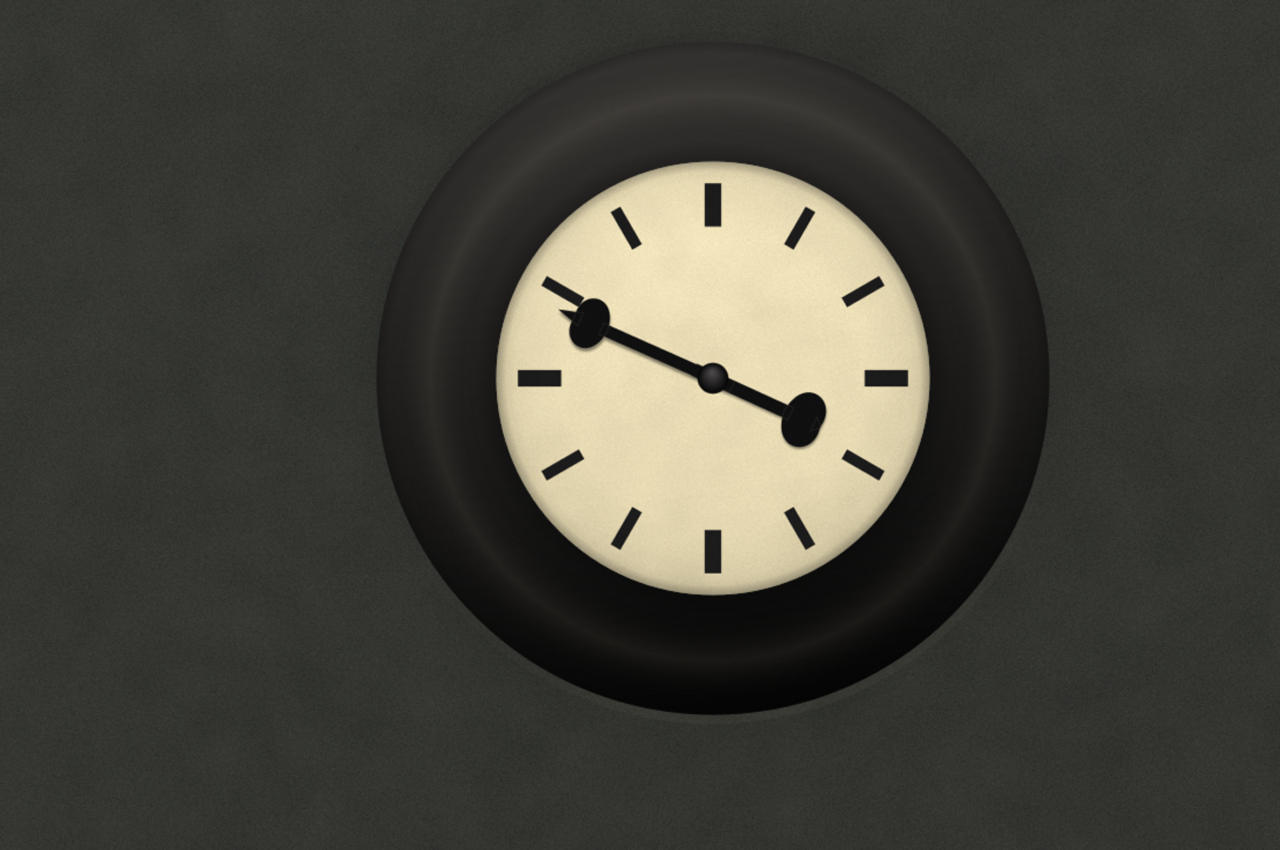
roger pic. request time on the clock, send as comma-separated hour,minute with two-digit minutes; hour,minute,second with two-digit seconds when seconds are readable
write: 3,49
